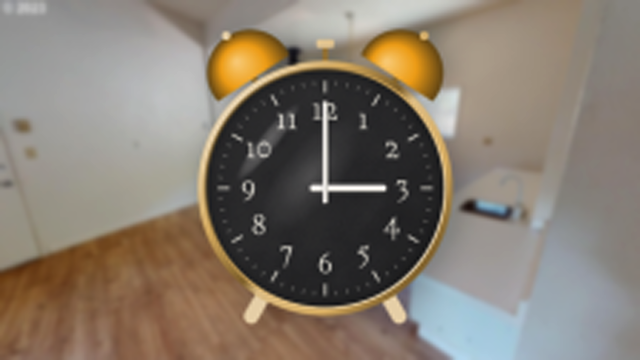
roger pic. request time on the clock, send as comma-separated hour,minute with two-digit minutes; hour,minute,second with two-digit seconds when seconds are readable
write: 3,00
